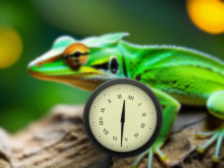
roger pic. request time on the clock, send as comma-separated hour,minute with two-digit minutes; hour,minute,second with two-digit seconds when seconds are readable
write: 11,27
